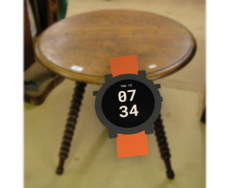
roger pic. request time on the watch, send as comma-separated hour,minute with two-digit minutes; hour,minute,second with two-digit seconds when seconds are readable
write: 7,34
